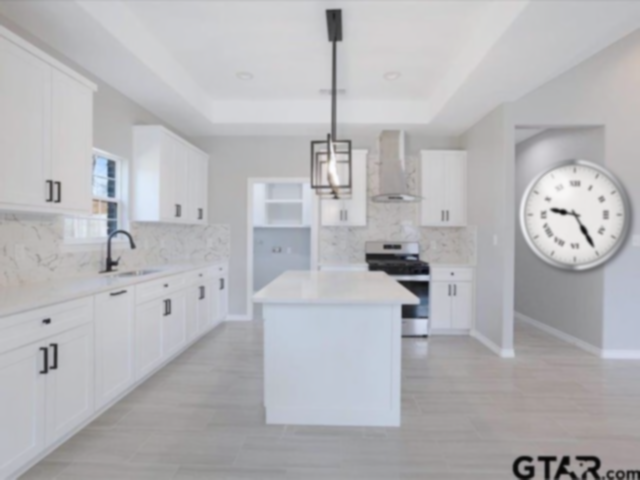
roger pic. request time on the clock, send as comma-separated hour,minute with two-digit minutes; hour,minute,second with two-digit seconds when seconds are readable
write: 9,25
